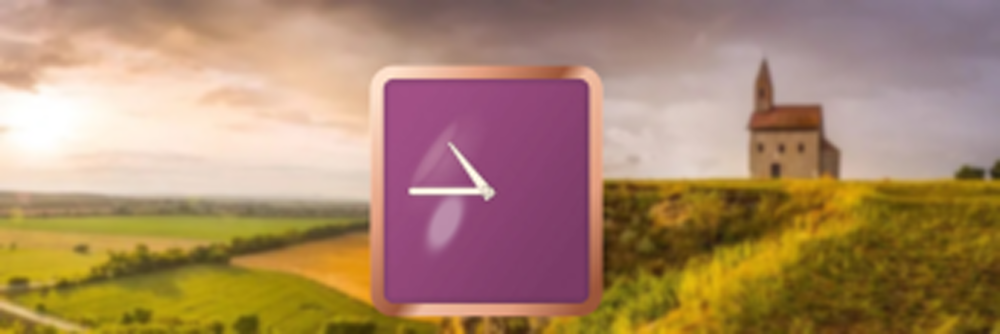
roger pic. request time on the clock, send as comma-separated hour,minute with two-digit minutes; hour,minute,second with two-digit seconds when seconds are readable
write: 10,45
